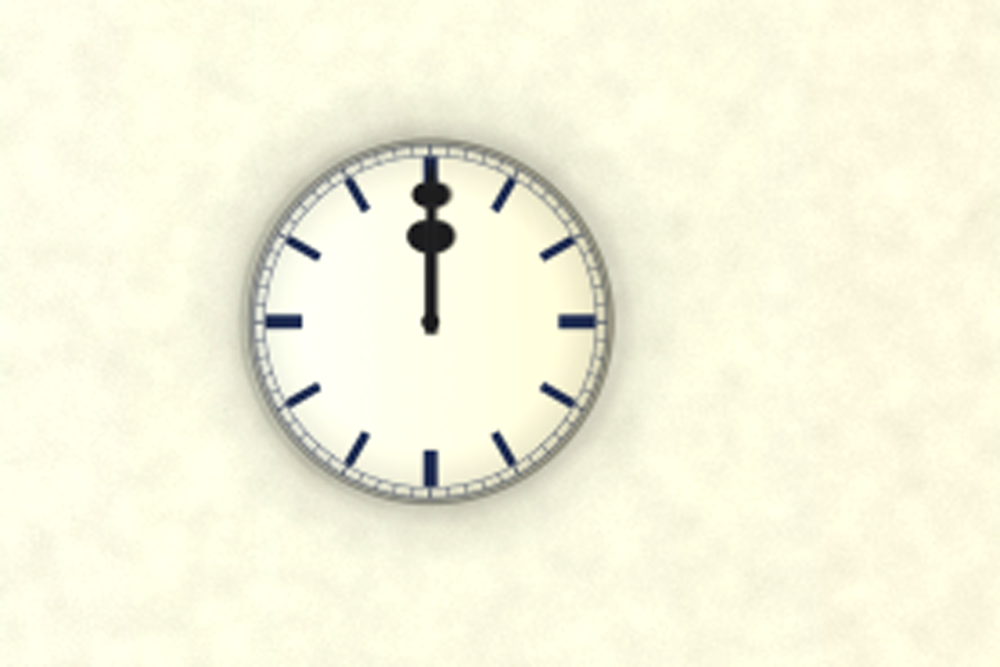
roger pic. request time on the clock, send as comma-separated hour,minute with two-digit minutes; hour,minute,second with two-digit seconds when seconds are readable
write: 12,00
